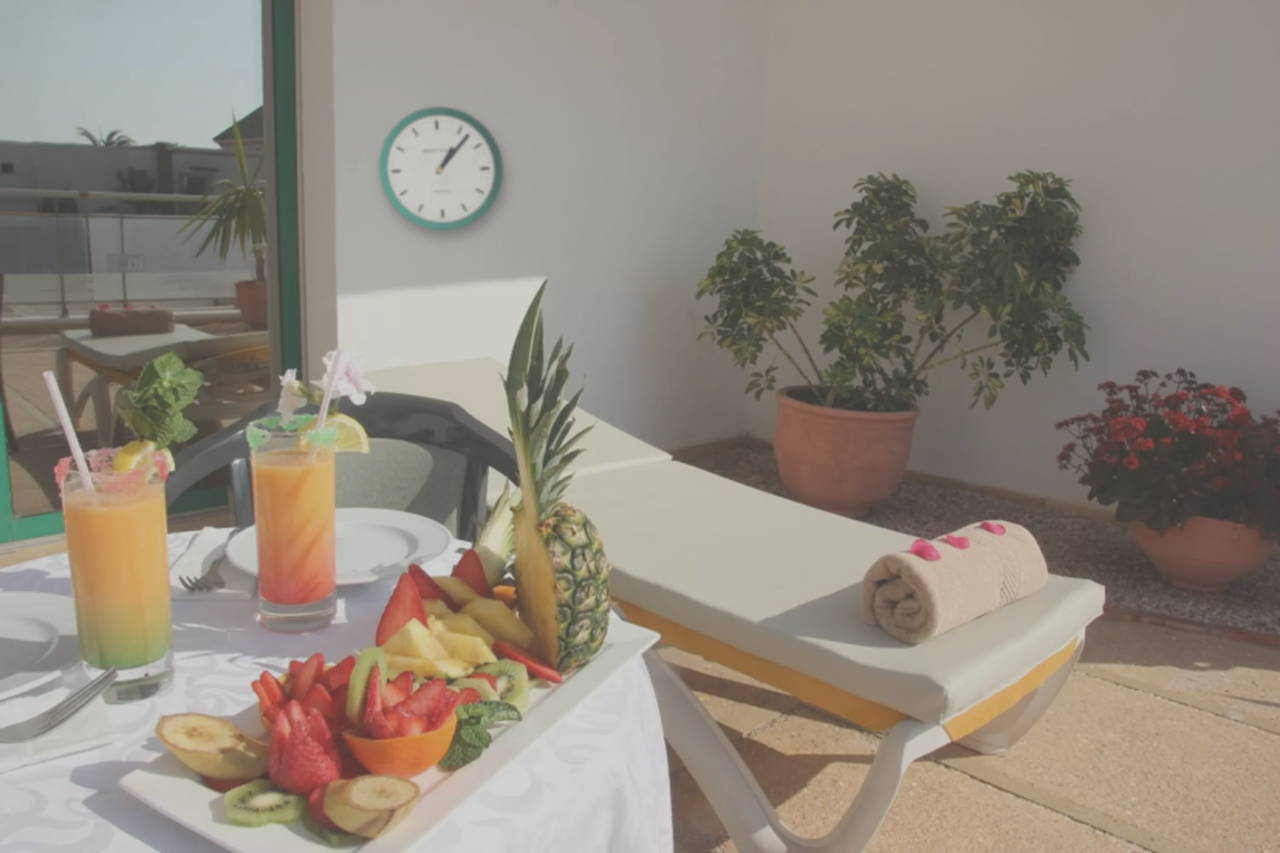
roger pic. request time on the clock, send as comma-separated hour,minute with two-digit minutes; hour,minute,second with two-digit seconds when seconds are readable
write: 1,07
